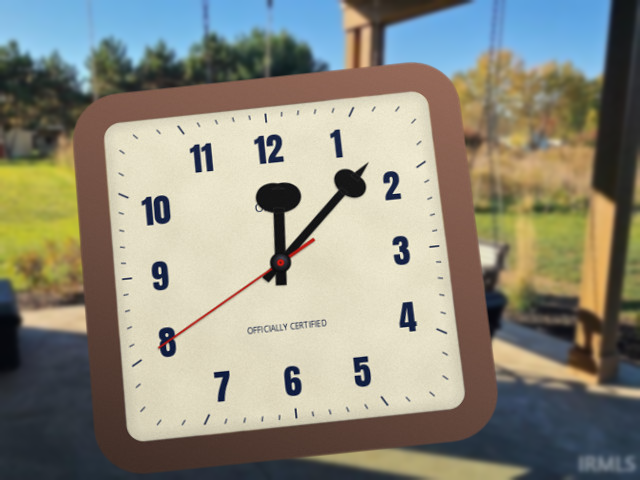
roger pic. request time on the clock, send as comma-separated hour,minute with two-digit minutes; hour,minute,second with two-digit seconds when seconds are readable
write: 12,07,40
